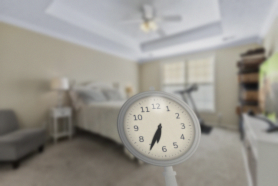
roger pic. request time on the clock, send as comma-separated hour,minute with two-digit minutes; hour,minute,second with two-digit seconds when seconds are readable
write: 6,35
